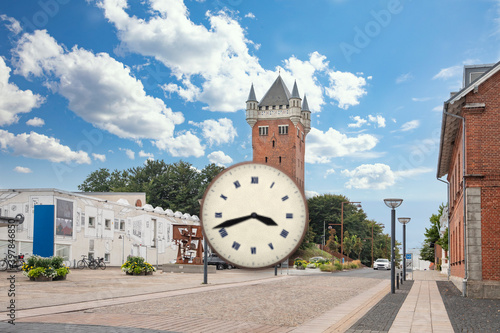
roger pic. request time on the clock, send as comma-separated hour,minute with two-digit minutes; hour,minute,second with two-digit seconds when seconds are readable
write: 3,42
